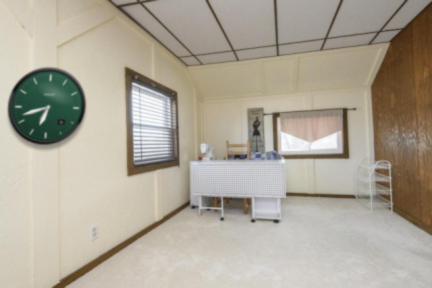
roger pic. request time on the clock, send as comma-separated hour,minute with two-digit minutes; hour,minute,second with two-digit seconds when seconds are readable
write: 6,42
